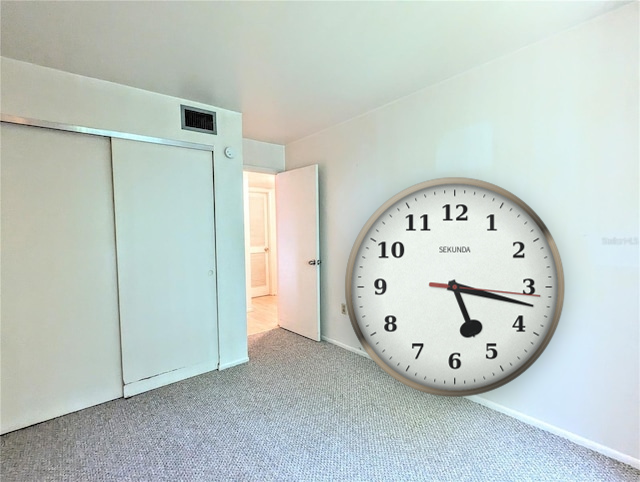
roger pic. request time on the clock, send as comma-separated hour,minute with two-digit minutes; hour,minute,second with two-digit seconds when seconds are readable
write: 5,17,16
